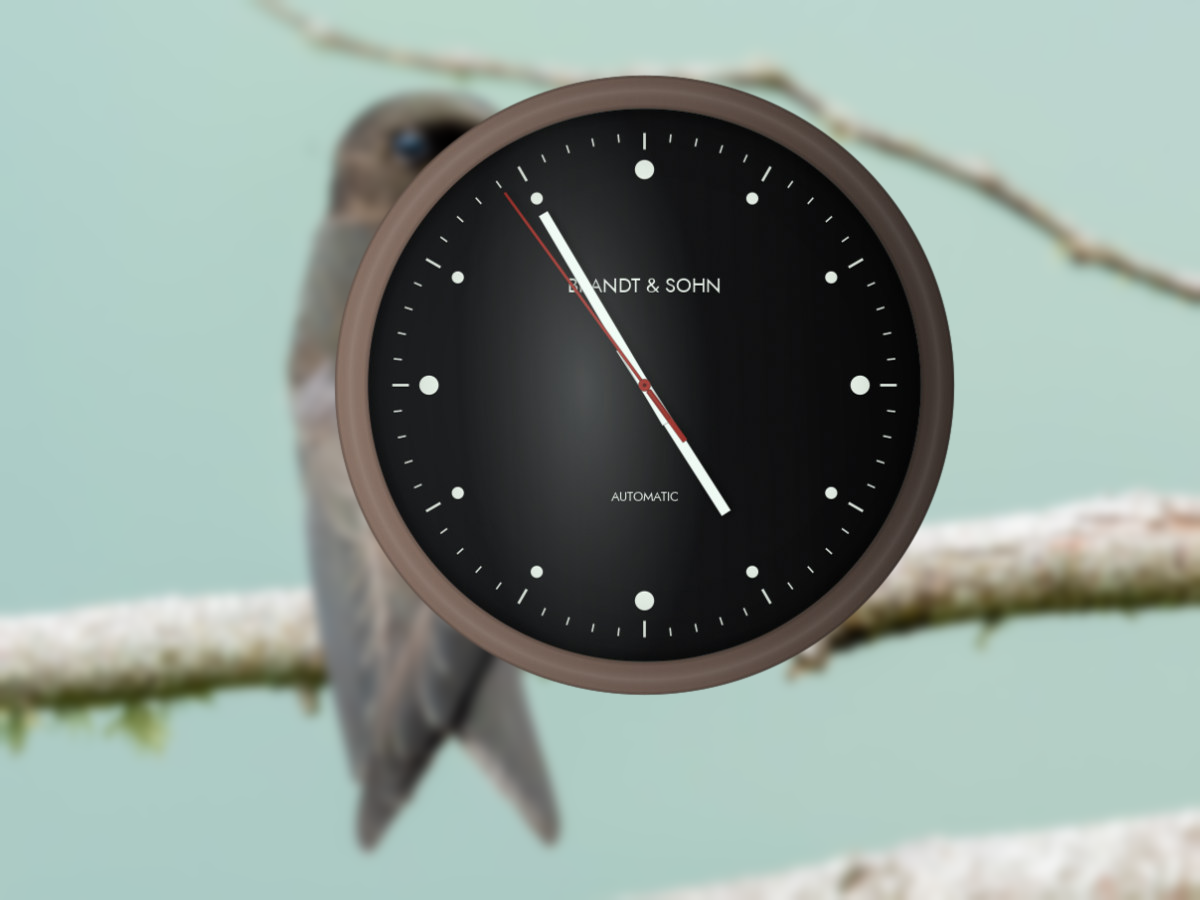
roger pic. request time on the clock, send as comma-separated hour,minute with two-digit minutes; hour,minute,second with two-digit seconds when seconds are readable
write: 4,54,54
